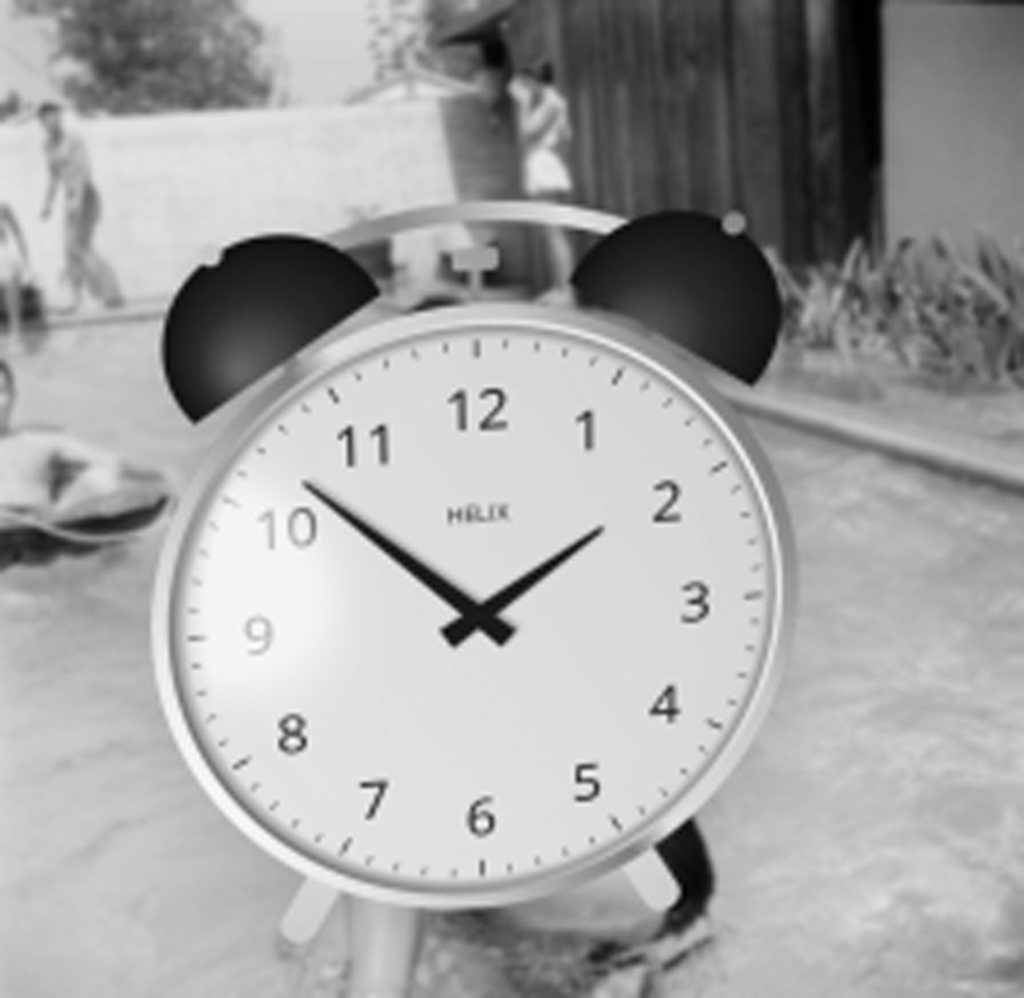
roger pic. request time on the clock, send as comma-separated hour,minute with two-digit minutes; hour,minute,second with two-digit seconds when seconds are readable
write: 1,52
